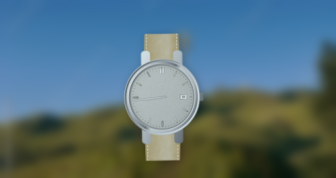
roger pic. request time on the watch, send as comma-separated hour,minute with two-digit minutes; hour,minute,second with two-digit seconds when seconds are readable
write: 8,44
